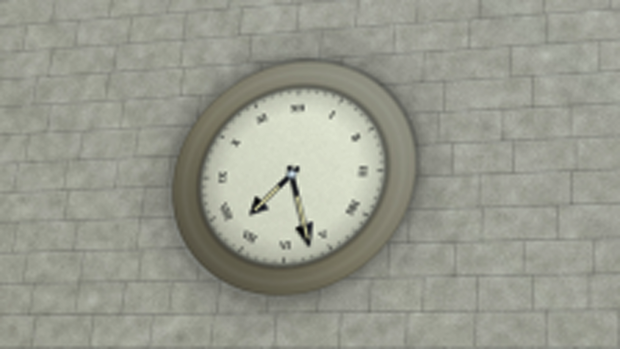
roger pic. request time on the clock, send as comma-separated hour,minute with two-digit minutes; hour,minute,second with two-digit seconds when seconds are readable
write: 7,27
